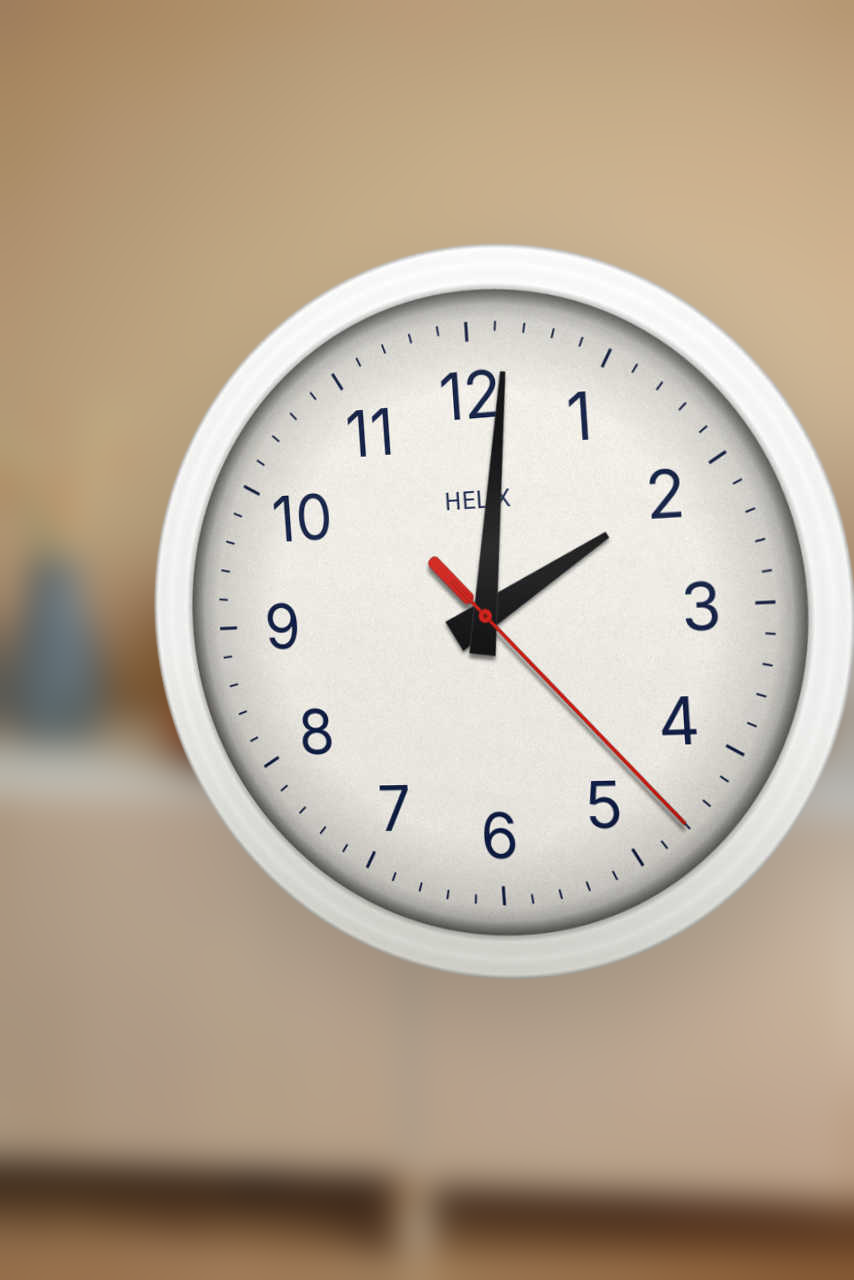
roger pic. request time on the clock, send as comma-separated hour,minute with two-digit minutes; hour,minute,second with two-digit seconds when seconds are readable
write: 2,01,23
